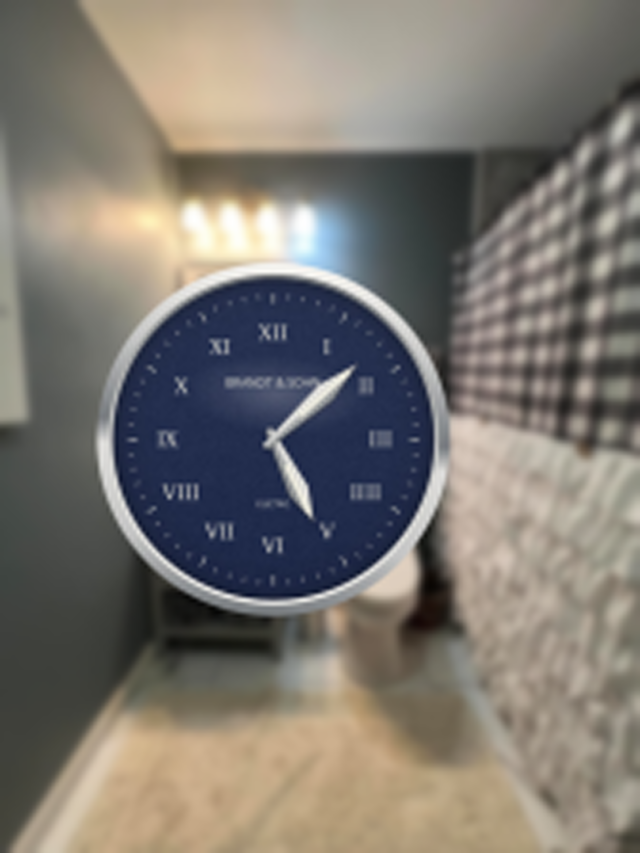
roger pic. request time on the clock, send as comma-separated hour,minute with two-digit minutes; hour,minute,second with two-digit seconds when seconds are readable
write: 5,08
